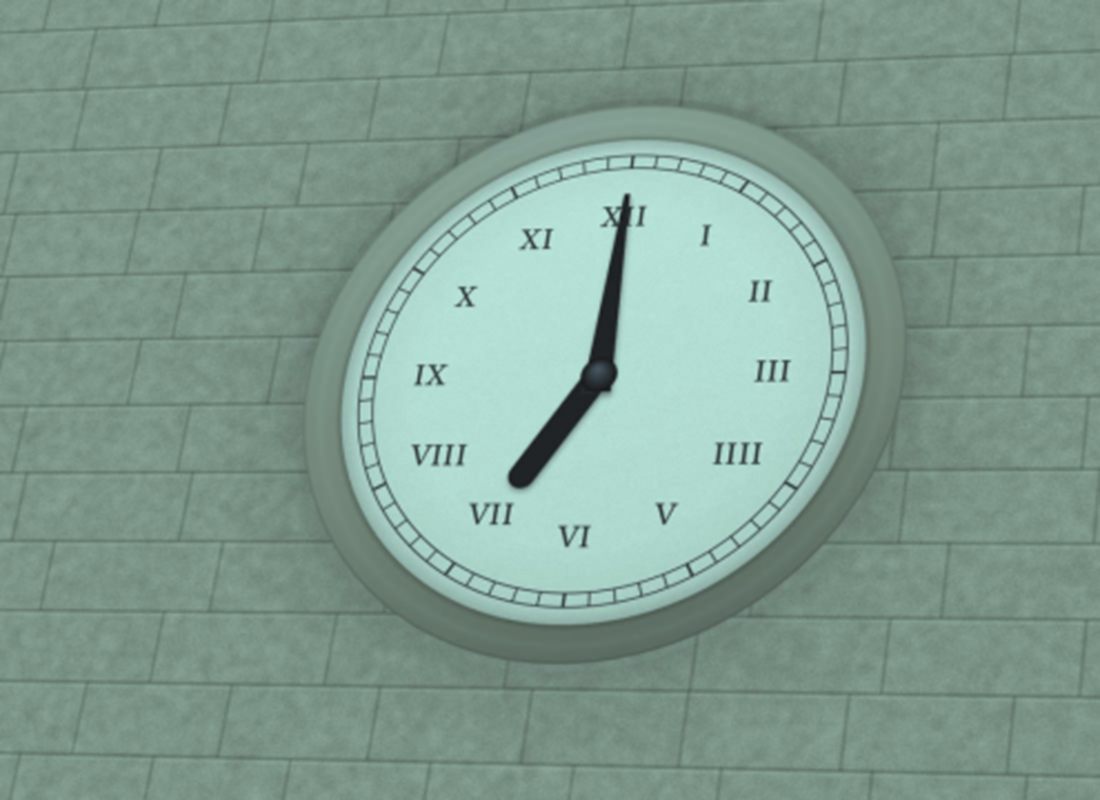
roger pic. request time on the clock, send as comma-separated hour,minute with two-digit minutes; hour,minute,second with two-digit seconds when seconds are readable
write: 7,00
